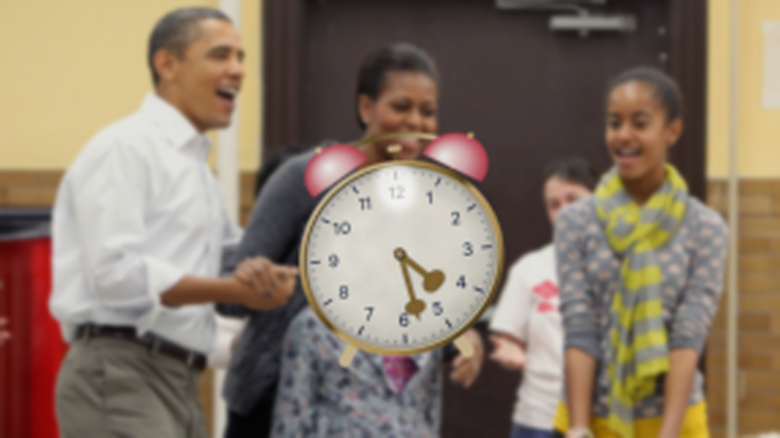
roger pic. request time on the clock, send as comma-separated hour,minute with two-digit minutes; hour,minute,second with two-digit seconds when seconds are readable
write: 4,28
